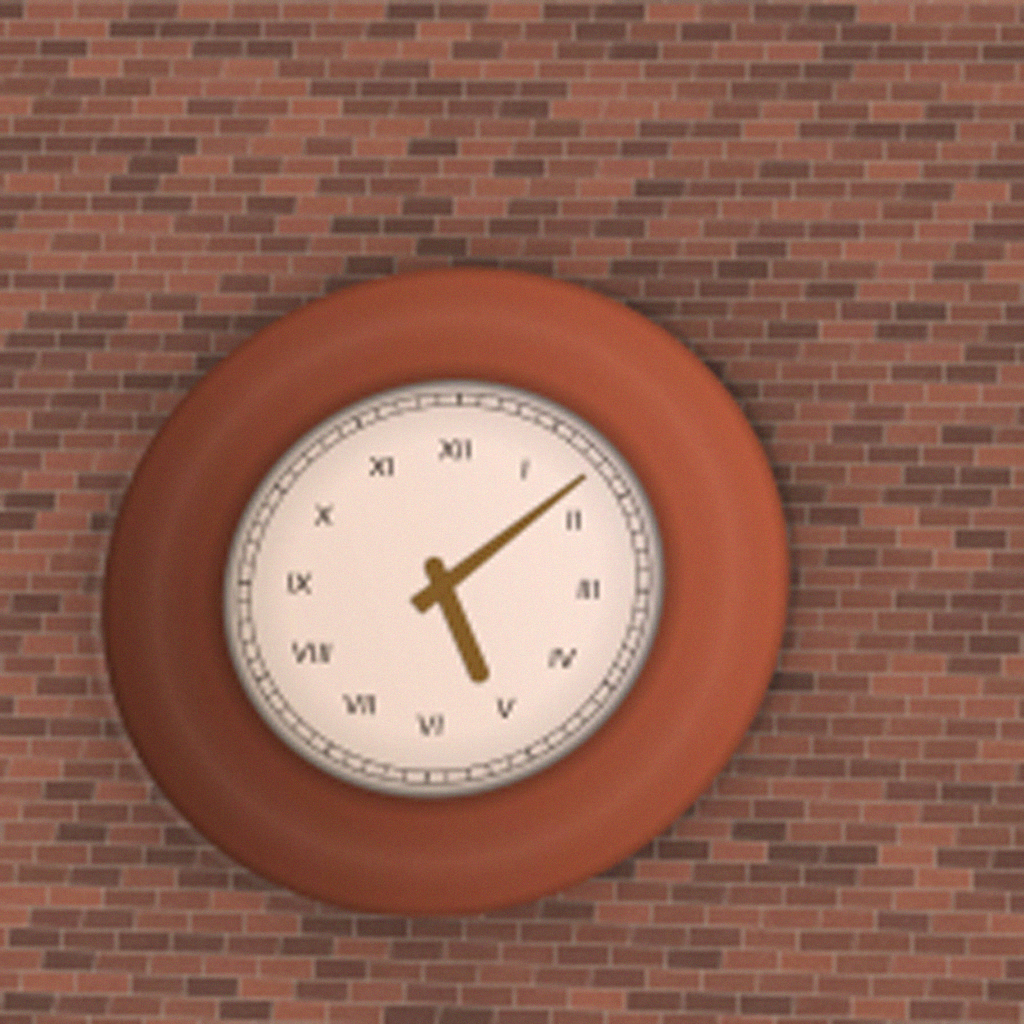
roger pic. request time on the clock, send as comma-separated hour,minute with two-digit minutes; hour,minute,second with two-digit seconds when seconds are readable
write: 5,08
